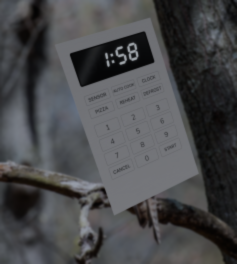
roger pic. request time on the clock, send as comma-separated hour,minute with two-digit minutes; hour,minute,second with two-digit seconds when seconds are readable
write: 1,58
